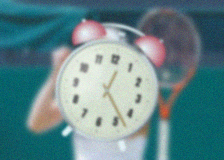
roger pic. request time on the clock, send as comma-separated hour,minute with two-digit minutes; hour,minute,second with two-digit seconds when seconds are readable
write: 12,23
